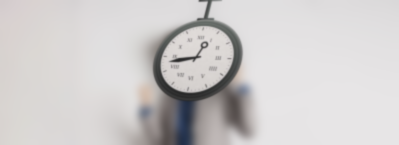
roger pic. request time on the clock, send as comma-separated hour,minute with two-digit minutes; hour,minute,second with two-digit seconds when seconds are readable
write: 12,43
